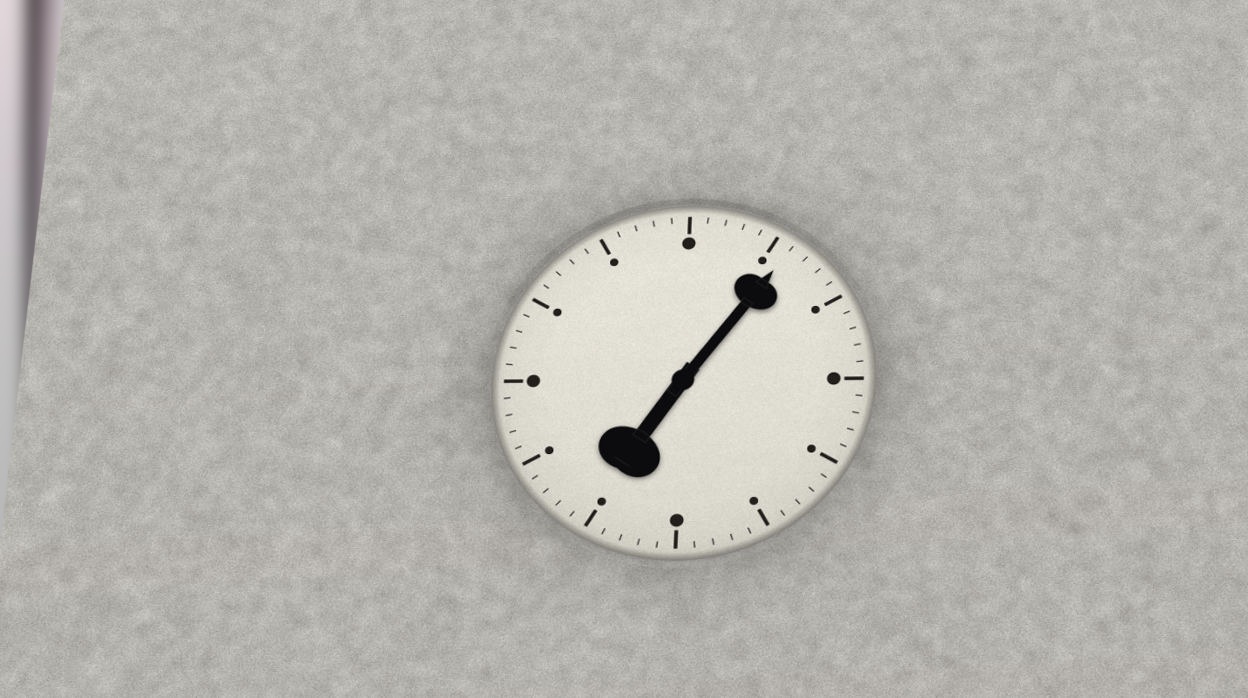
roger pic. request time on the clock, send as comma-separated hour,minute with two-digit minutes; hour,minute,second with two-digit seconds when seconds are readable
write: 7,06
